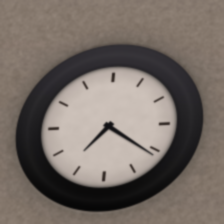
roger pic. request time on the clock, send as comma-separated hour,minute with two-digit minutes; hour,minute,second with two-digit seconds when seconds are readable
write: 7,21
